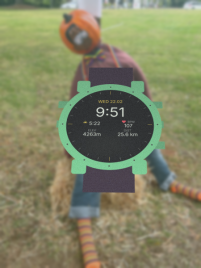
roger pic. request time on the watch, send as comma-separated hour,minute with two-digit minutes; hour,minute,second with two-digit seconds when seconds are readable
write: 9,51
